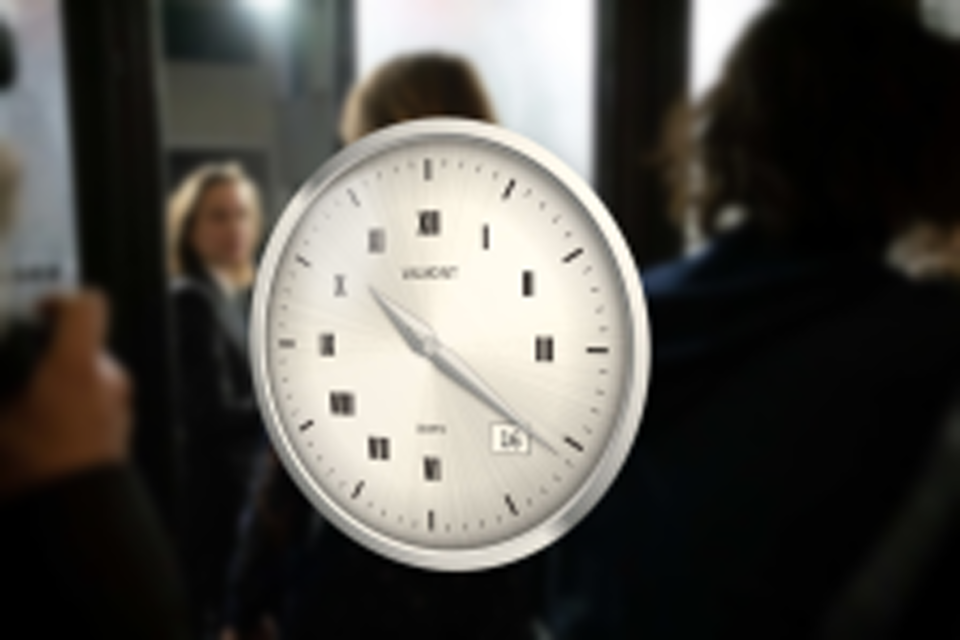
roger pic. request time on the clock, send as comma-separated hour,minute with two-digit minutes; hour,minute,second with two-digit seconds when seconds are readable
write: 10,21
